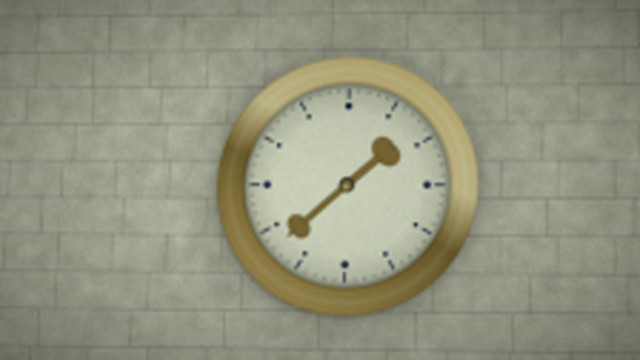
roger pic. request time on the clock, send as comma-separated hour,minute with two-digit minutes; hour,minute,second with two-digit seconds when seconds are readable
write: 1,38
